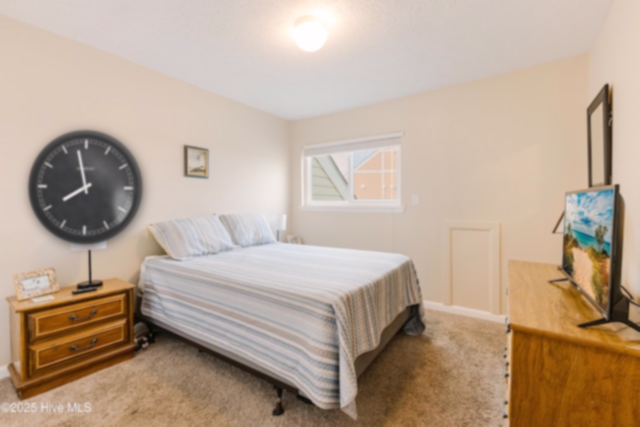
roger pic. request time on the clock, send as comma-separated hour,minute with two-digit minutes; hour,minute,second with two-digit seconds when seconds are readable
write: 7,58
